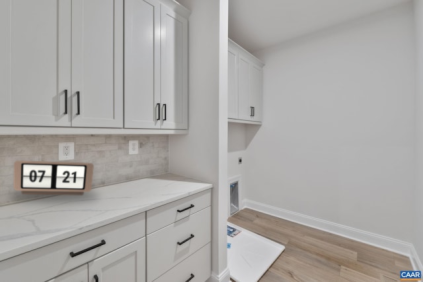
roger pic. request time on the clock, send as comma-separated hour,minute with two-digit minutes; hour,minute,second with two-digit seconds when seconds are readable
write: 7,21
